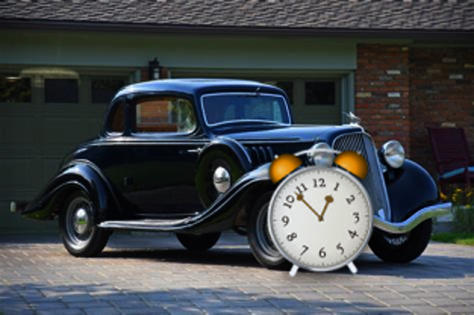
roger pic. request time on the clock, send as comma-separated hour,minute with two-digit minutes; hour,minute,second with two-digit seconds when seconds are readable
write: 12,53
